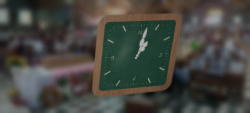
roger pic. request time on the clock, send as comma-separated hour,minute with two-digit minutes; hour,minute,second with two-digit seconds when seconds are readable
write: 1,02
